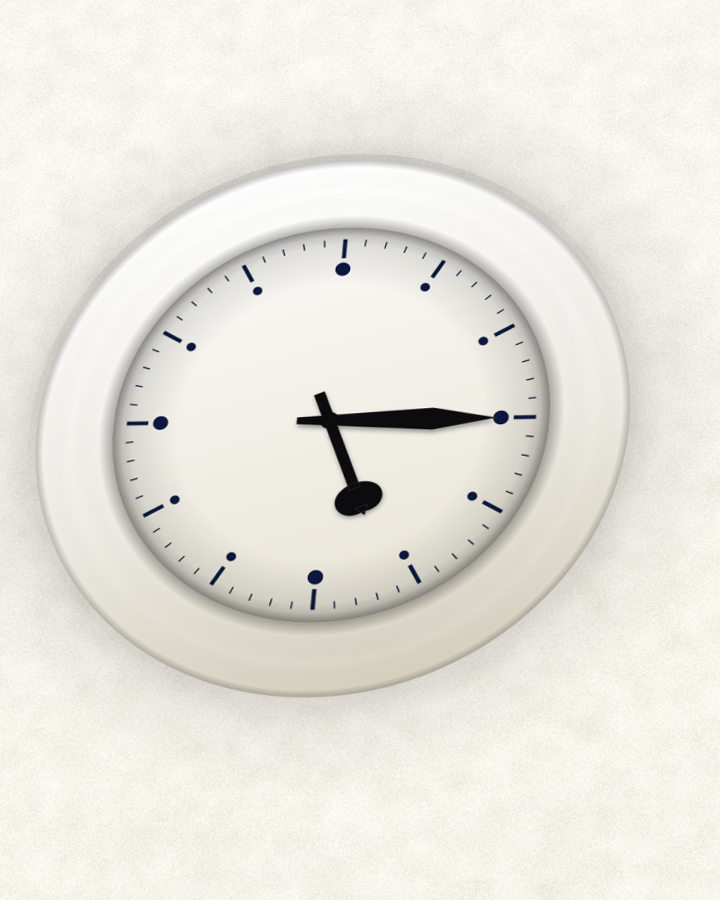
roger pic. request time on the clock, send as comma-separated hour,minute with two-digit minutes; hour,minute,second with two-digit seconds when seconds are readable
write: 5,15
